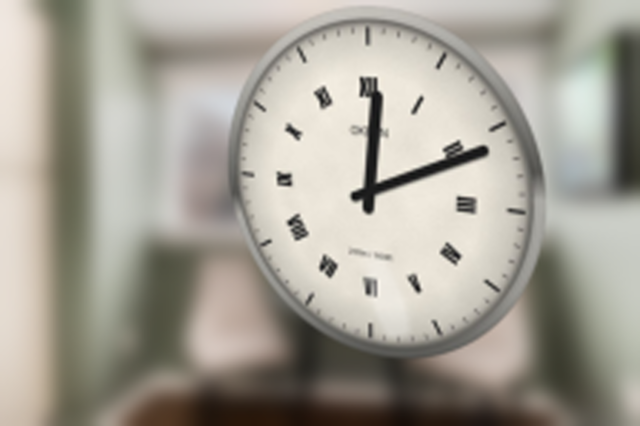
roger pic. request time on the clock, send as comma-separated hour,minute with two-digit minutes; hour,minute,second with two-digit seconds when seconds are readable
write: 12,11
